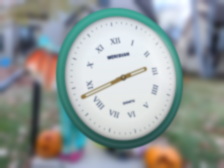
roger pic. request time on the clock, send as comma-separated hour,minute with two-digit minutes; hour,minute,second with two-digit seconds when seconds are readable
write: 2,43
